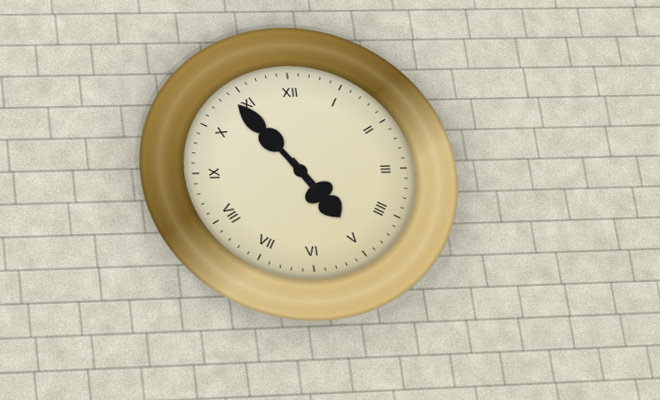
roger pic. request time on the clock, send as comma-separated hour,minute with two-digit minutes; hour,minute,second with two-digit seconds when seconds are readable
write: 4,54
